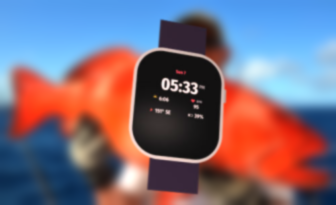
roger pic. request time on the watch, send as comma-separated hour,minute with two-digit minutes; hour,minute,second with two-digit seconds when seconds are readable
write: 5,33
